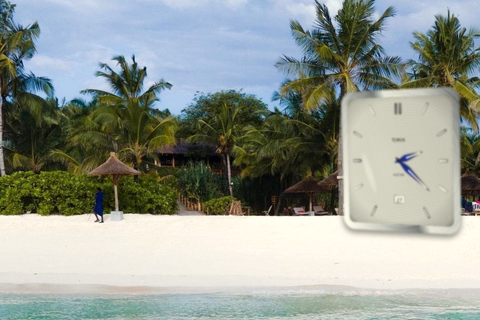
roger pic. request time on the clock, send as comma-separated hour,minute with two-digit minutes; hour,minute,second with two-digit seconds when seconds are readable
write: 2,22
